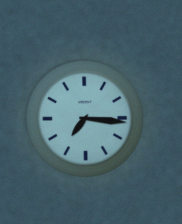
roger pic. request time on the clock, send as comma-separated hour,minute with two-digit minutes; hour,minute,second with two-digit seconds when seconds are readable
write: 7,16
